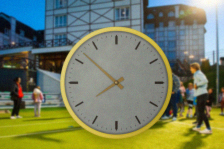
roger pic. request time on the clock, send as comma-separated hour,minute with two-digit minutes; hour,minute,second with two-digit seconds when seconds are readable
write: 7,52
